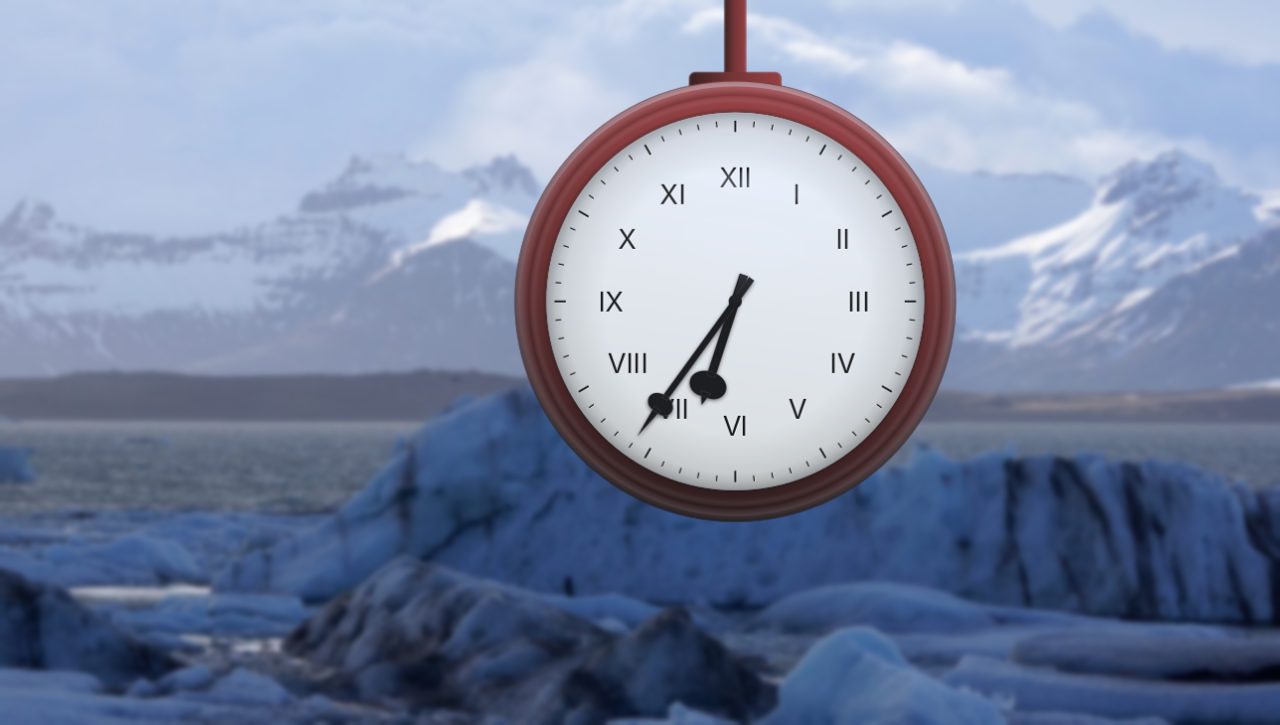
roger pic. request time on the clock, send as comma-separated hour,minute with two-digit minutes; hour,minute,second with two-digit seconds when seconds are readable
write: 6,36
